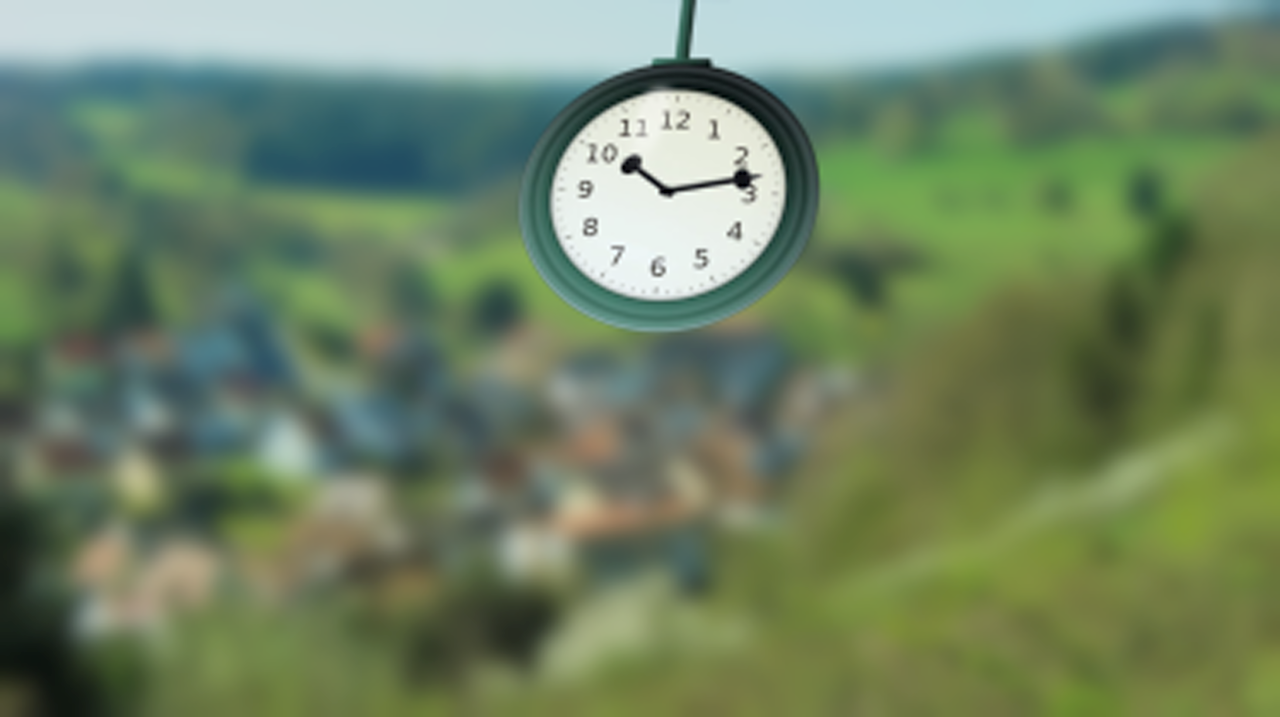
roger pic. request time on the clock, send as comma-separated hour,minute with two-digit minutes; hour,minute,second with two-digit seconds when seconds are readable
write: 10,13
